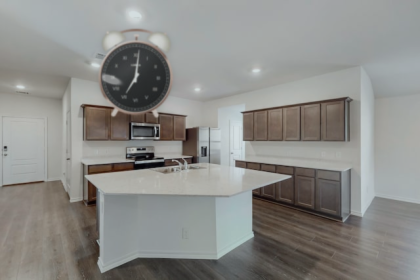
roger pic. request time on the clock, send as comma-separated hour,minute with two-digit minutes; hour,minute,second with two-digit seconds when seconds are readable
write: 7,01
